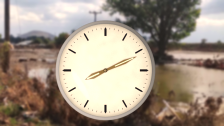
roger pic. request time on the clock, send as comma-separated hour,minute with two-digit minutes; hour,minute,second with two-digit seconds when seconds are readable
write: 8,11
